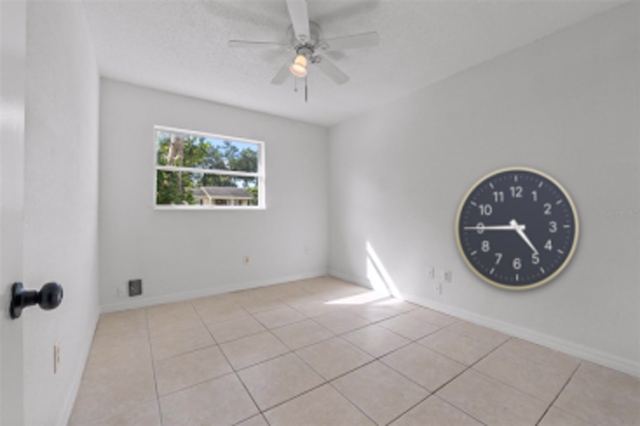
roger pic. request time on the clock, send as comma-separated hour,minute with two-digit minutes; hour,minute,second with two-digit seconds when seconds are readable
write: 4,45
